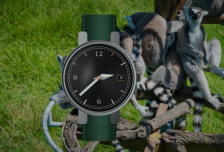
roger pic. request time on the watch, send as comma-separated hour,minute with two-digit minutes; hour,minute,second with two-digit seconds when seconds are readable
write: 2,38
